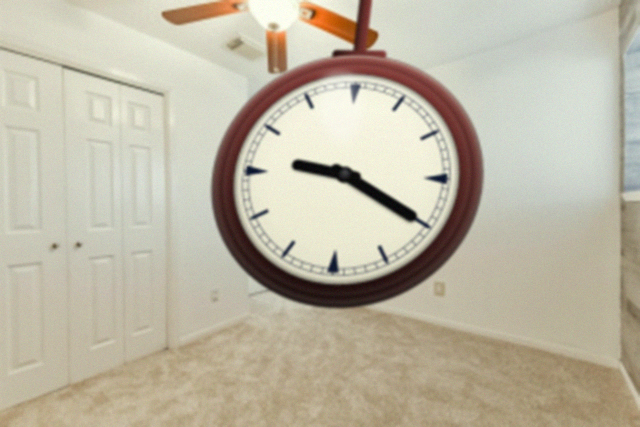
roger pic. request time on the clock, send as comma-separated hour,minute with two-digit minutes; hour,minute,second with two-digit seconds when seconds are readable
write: 9,20
